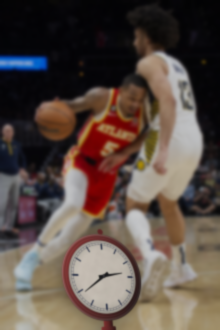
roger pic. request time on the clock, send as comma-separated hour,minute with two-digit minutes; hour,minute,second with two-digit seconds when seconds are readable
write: 2,39
